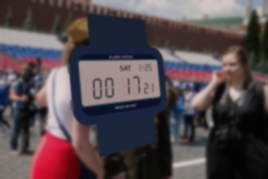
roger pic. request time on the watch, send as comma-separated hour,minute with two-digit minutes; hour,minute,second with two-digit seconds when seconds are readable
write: 0,17,21
